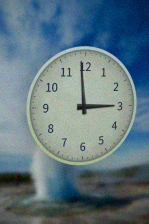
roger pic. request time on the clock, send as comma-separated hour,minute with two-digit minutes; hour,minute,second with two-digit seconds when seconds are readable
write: 2,59
